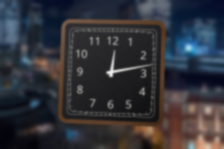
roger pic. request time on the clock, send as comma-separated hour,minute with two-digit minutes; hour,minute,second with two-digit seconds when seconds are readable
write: 12,13
